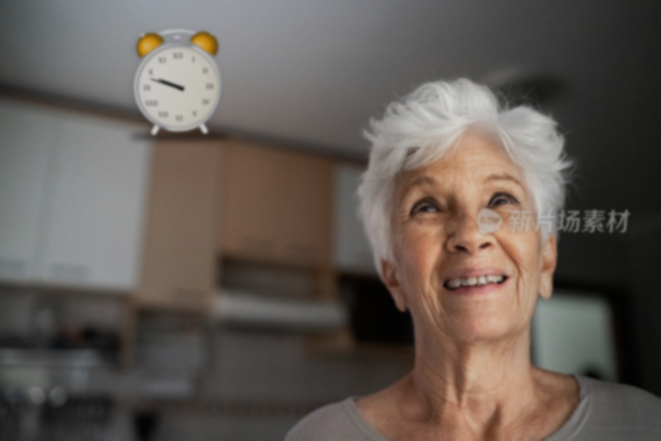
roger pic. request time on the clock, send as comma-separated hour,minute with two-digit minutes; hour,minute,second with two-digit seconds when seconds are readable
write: 9,48
